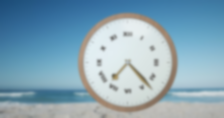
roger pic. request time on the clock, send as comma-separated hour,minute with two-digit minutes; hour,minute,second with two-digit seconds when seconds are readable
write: 7,23
